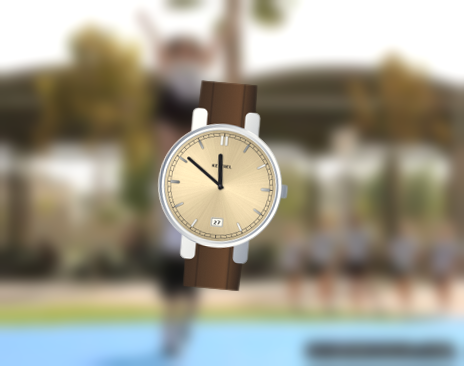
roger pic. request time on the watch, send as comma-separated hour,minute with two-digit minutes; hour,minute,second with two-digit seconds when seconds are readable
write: 11,51
